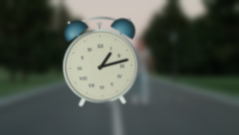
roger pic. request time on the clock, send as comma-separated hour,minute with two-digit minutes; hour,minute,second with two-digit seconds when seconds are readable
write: 1,13
